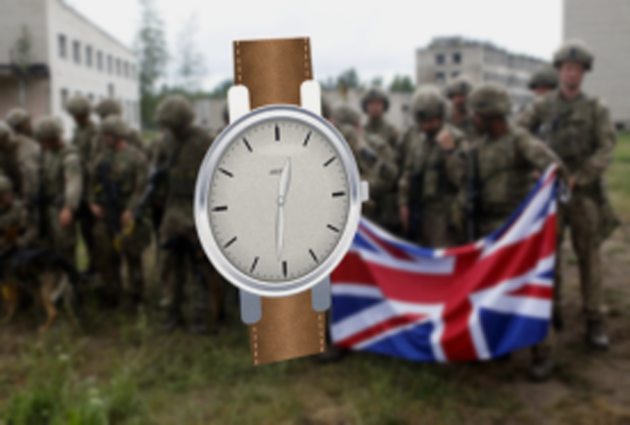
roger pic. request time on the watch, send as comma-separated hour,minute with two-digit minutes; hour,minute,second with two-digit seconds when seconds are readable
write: 12,31
